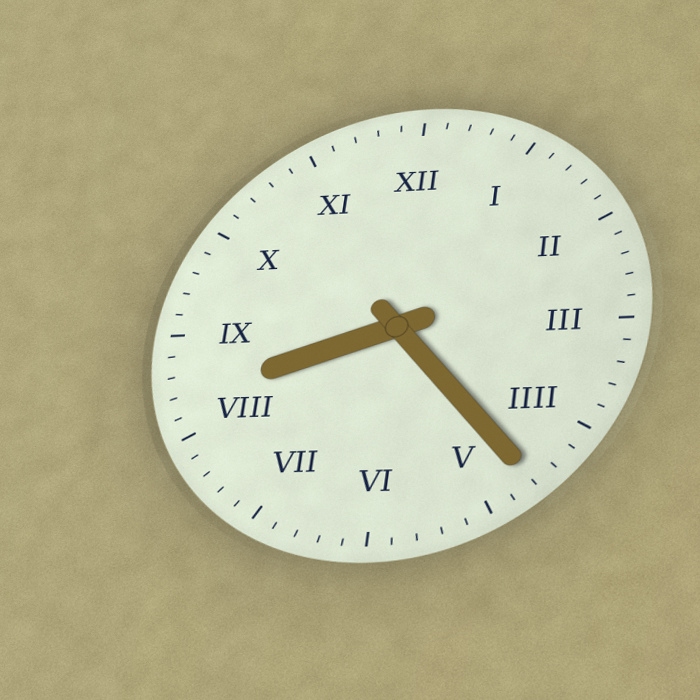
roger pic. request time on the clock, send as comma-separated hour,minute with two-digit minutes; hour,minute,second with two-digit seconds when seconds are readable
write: 8,23
